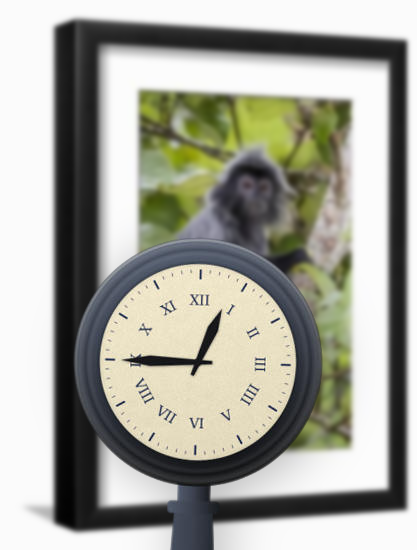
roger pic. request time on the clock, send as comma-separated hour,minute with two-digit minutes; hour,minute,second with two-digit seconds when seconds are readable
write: 12,45
